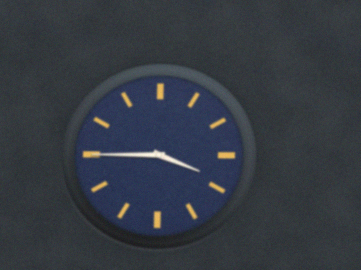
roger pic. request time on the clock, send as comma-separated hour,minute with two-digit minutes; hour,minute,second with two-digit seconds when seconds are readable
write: 3,45
